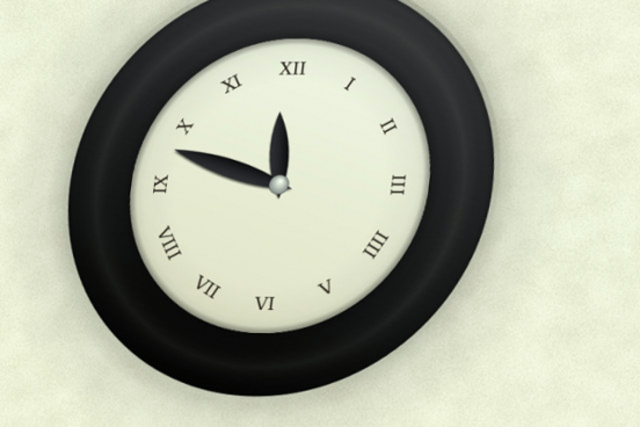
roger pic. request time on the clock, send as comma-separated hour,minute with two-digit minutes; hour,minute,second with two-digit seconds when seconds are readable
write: 11,48
